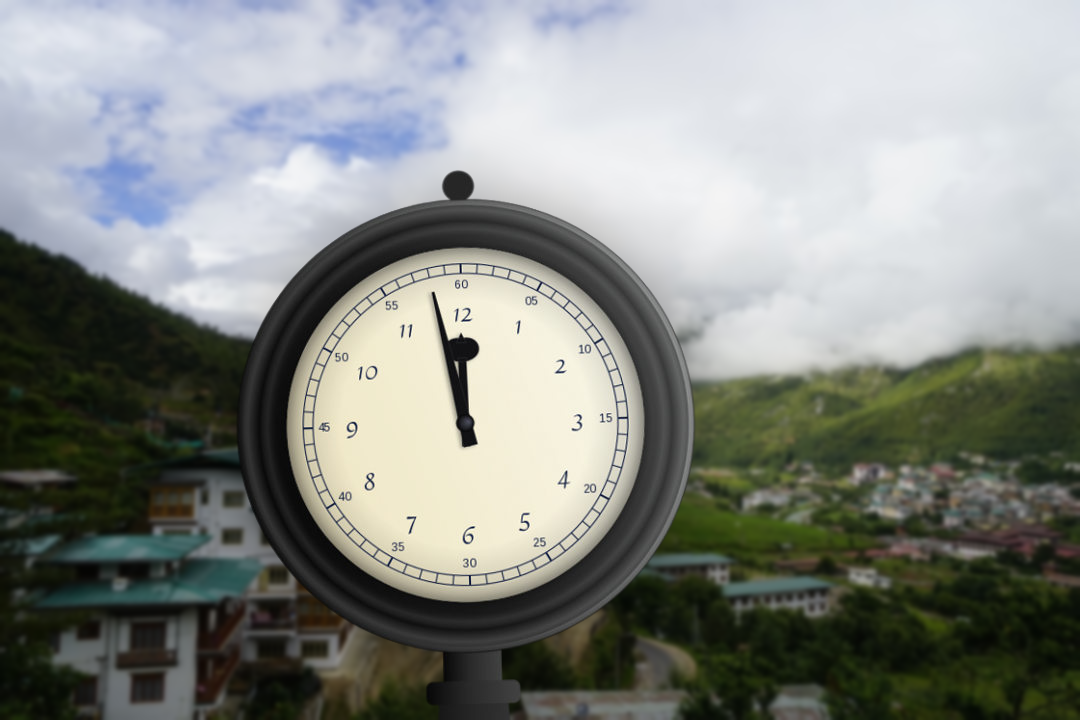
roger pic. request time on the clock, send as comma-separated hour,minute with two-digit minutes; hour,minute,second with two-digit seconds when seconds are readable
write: 11,58
